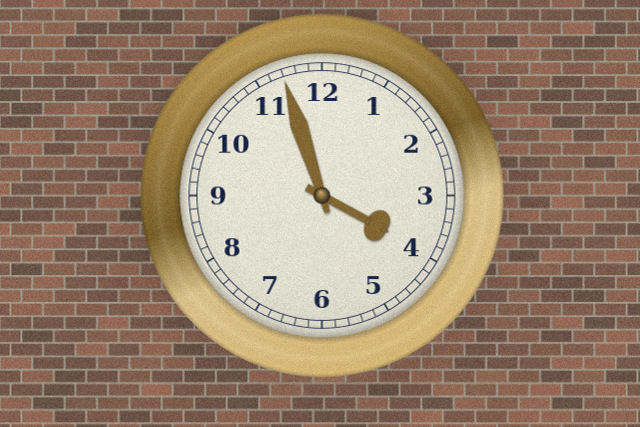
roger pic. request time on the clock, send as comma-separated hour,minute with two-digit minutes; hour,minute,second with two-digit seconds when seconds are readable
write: 3,57
